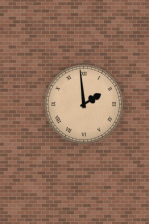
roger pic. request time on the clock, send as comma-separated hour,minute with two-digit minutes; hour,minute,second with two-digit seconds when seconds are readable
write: 1,59
